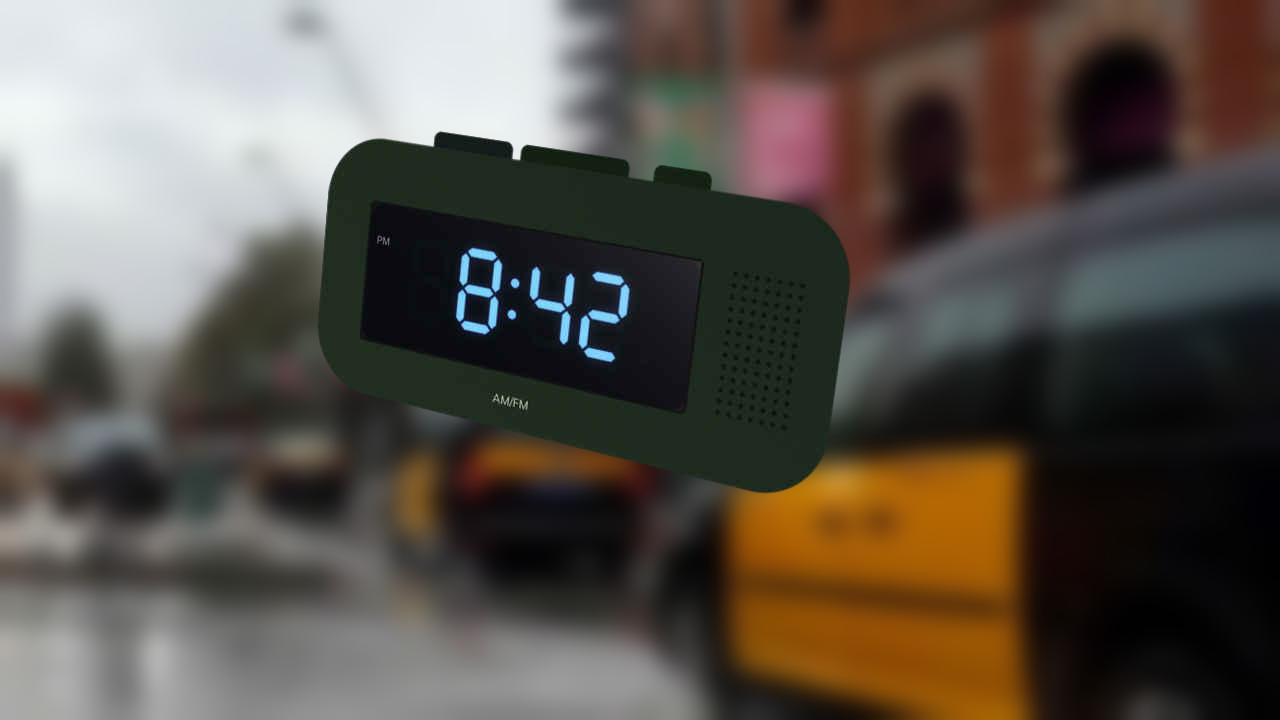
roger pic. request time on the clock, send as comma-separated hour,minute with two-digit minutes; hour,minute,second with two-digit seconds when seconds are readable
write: 8,42
